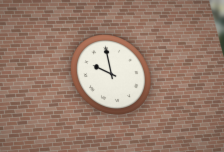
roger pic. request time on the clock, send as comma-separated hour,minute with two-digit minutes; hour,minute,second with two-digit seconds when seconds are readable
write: 10,00
